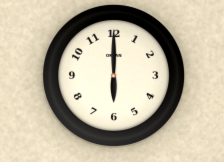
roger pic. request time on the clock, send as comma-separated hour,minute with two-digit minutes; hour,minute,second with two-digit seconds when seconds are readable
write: 6,00
